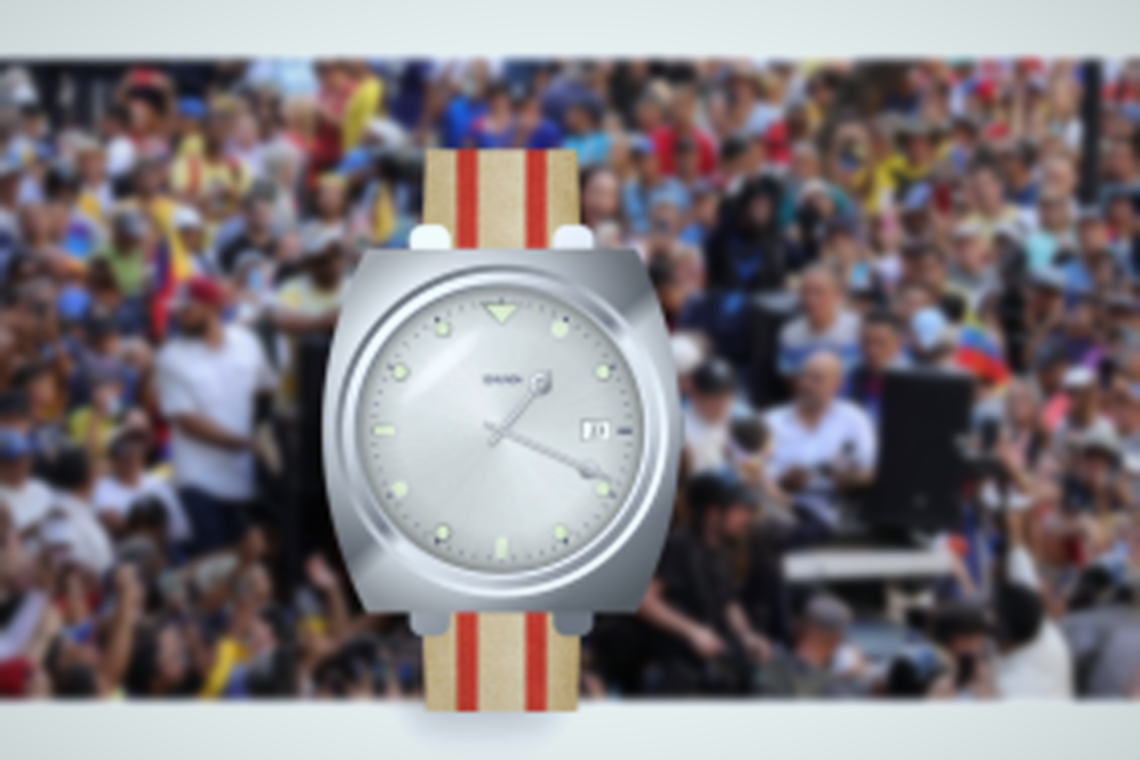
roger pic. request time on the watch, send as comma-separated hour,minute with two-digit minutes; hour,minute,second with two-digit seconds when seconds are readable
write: 1,19
